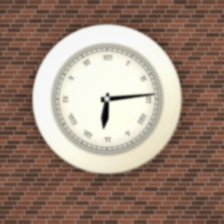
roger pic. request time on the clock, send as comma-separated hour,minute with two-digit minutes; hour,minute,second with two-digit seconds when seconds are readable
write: 6,14
